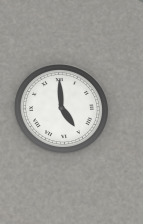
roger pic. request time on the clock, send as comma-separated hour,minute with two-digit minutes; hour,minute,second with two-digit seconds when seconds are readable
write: 5,00
